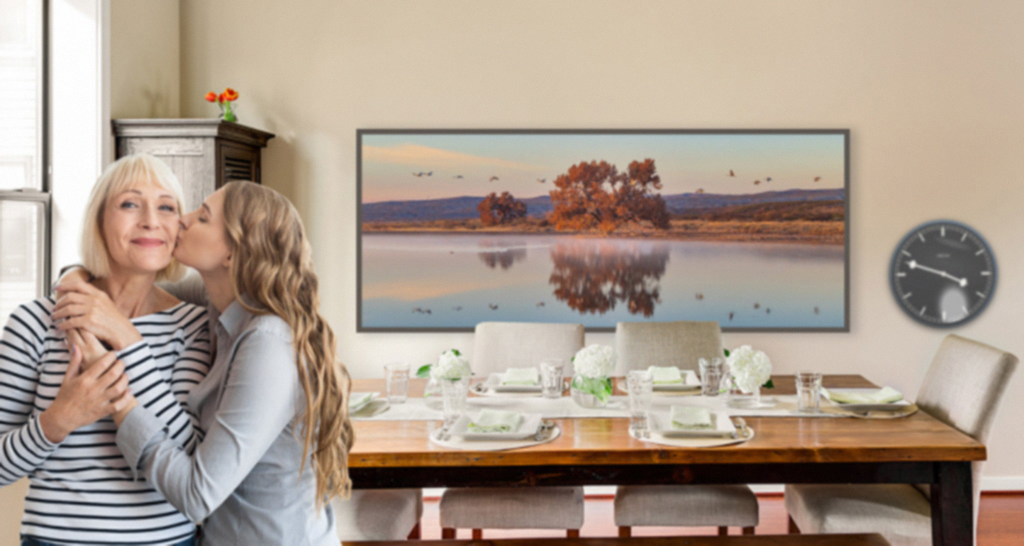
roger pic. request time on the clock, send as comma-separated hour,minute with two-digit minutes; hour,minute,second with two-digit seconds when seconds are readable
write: 3,48
